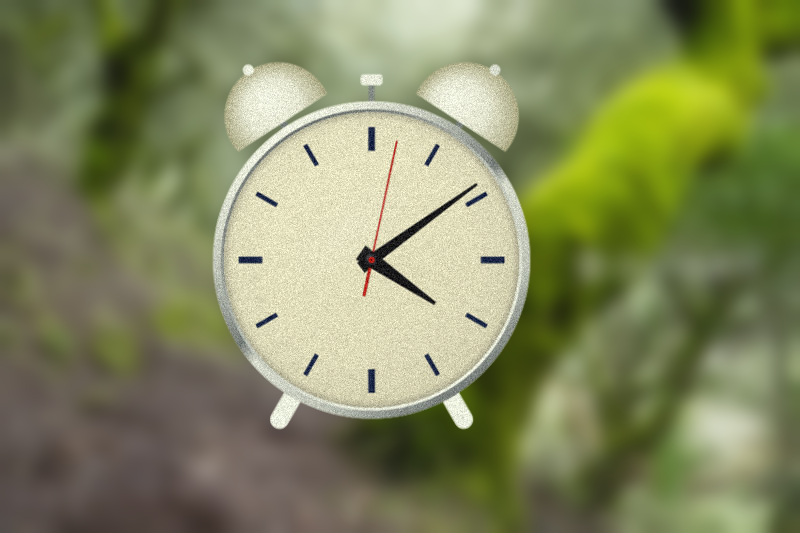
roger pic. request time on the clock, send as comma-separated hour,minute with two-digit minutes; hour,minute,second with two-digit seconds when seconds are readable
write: 4,09,02
